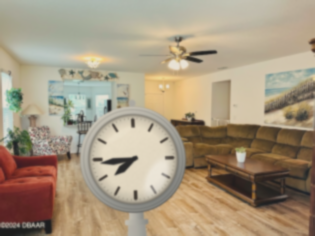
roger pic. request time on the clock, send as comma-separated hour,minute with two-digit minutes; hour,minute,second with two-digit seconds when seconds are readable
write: 7,44
